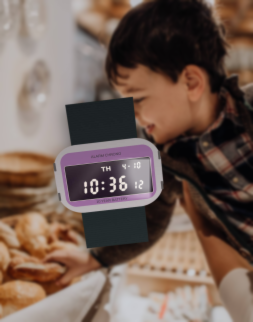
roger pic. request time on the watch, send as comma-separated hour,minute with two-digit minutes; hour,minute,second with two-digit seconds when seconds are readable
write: 10,36,12
